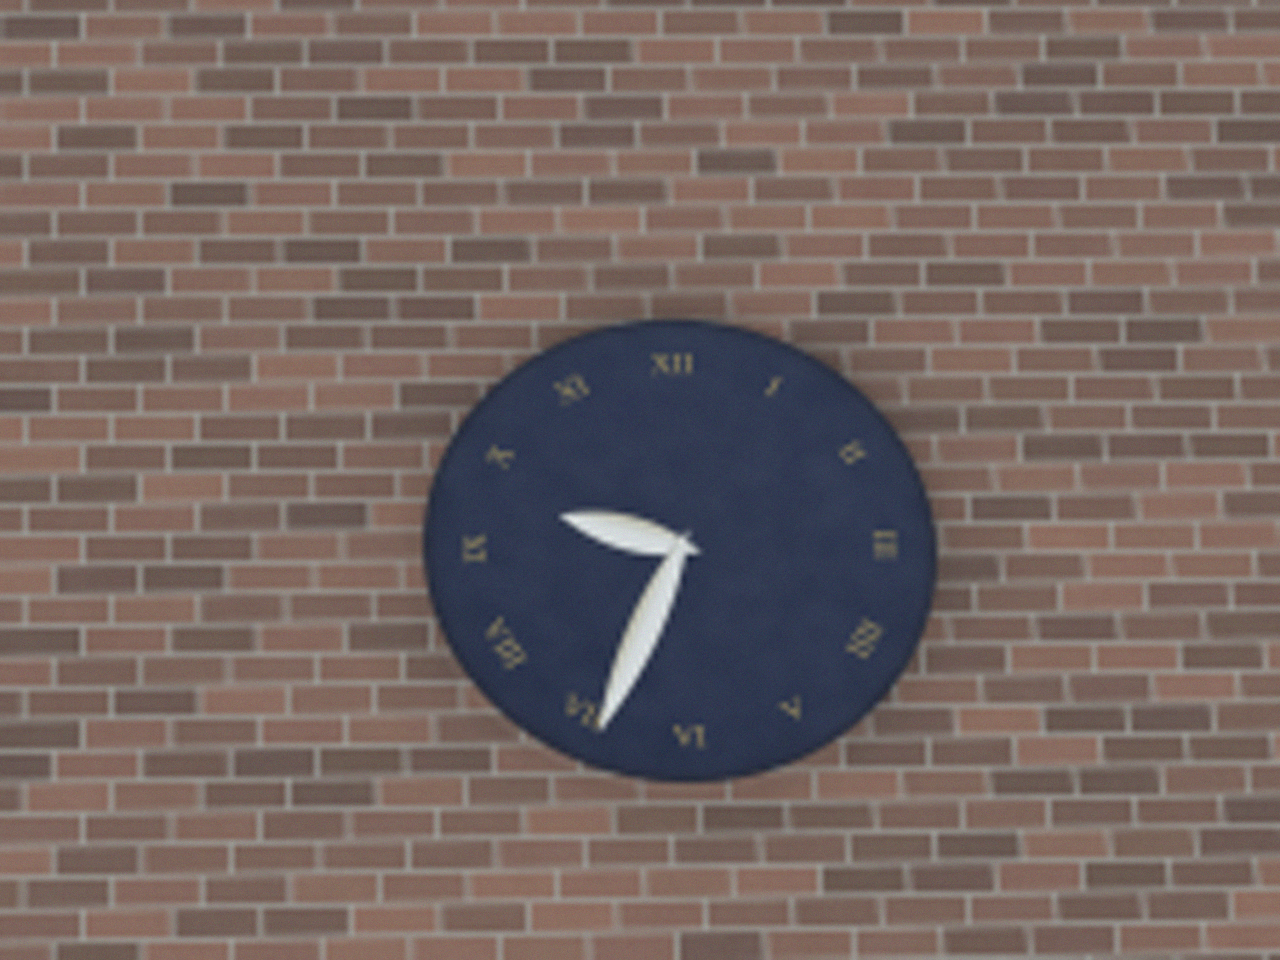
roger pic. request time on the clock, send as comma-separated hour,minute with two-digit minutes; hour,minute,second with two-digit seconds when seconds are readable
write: 9,34
